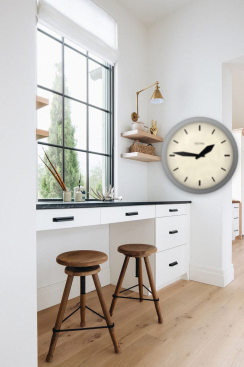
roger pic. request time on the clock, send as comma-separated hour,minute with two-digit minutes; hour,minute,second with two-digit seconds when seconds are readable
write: 1,46
